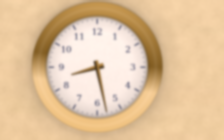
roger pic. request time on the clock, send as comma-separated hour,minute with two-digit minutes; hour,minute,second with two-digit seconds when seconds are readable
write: 8,28
